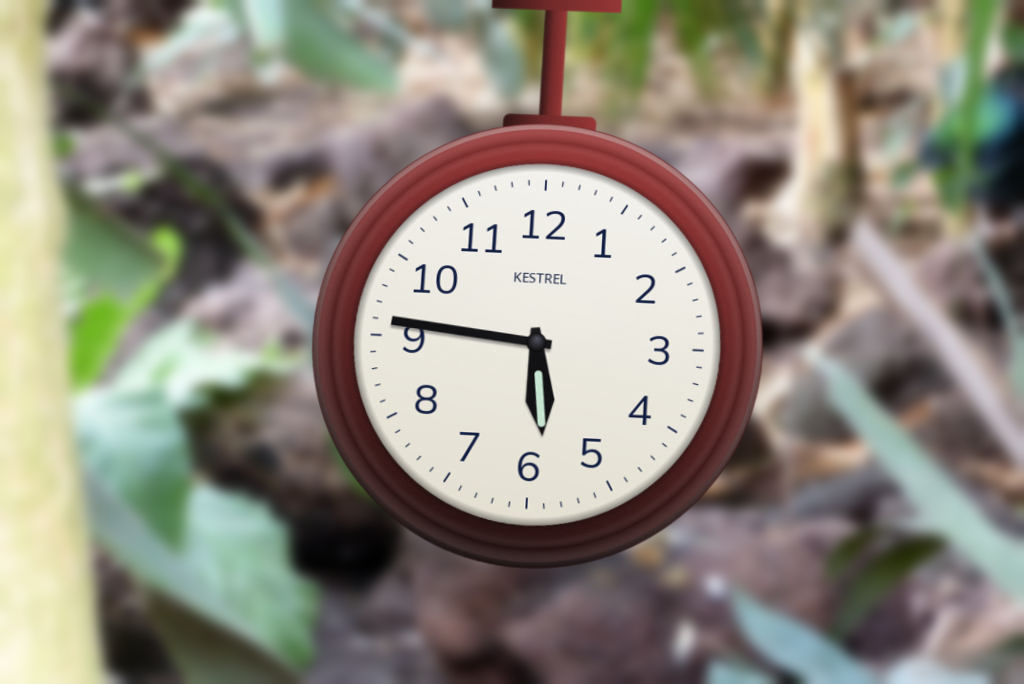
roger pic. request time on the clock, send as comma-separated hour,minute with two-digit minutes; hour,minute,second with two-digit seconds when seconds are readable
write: 5,46
